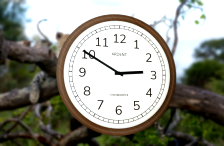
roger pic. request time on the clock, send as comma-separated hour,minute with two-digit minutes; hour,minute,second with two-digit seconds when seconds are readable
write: 2,50
